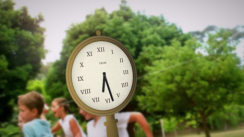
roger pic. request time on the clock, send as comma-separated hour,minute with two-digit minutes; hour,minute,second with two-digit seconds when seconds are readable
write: 6,28
